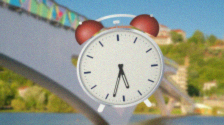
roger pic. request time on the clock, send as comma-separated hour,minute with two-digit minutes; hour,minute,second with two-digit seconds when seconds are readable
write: 5,33
